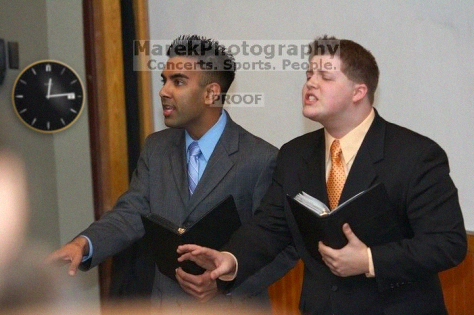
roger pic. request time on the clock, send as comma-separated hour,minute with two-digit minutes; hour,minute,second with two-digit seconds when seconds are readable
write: 12,14
